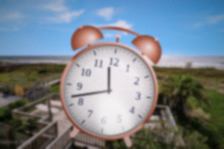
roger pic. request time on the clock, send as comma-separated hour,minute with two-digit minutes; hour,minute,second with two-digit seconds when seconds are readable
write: 11,42
